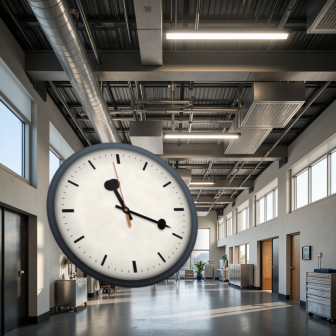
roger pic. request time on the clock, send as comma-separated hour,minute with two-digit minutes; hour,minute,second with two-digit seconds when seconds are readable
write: 11,18,59
